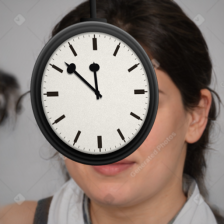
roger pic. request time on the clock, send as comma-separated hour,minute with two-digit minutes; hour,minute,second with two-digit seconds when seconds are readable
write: 11,52
